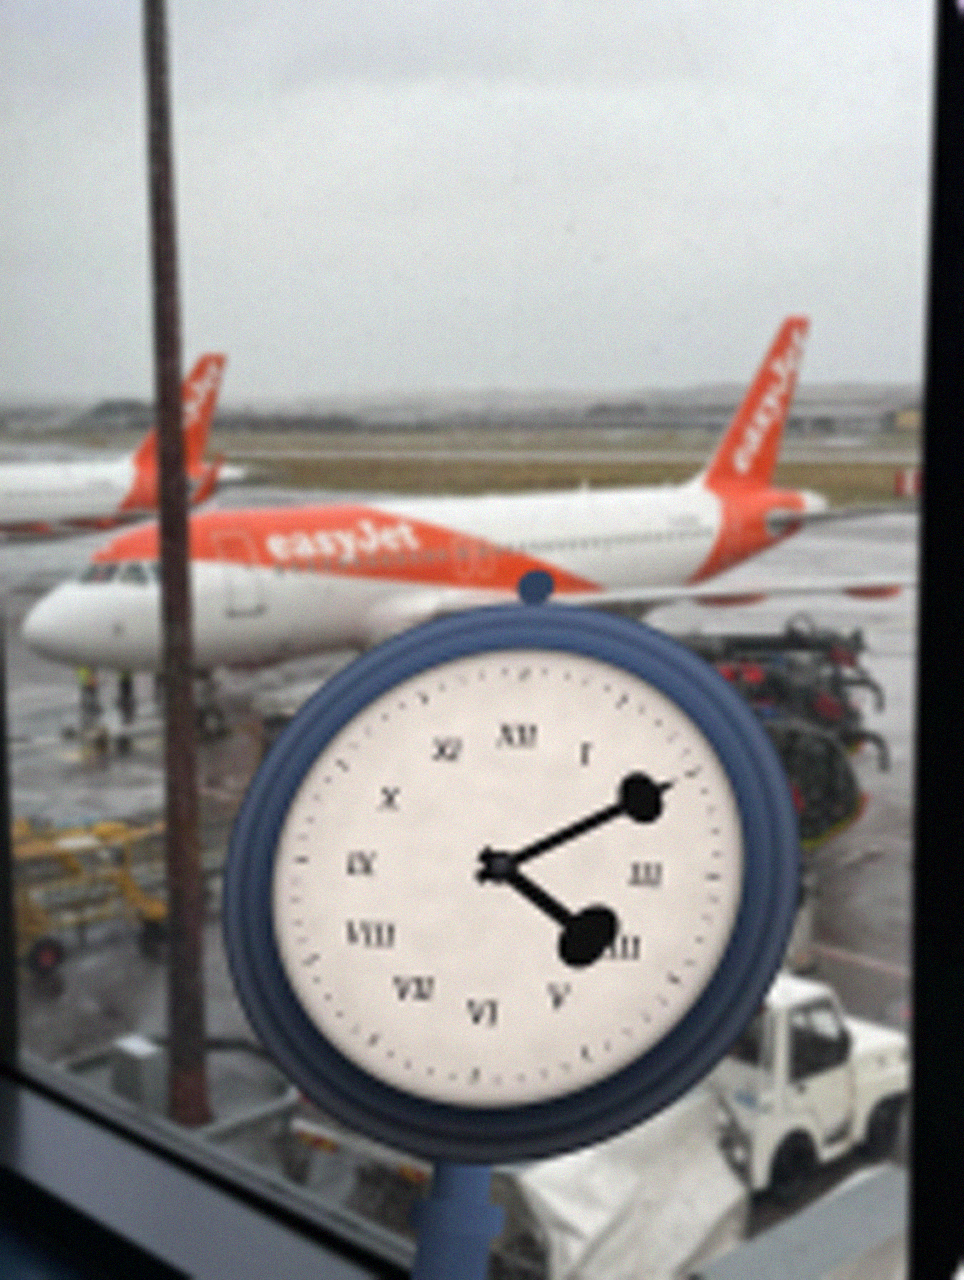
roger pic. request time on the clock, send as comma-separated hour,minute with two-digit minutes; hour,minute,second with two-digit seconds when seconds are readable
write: 4,10
